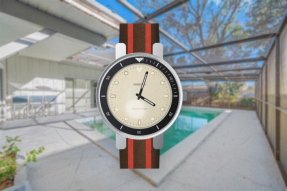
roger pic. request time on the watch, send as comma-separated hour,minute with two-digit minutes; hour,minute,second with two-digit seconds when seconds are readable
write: 4,03
